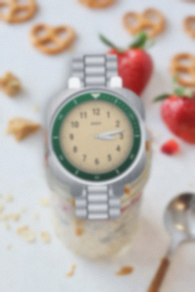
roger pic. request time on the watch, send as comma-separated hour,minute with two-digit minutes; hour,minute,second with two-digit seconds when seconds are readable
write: 3,13
